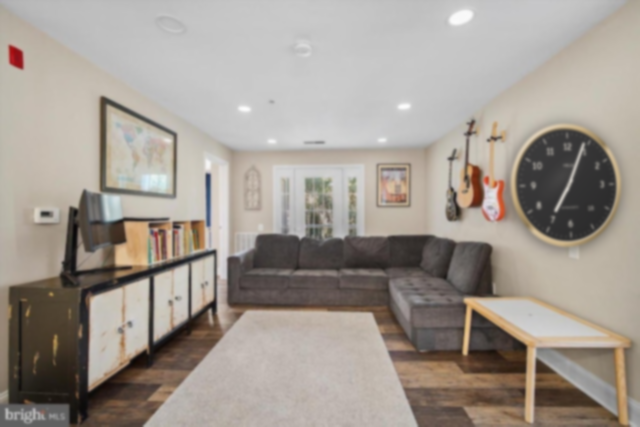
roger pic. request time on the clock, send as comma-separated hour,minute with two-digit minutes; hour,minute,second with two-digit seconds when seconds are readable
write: 7,04
